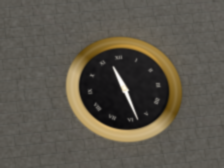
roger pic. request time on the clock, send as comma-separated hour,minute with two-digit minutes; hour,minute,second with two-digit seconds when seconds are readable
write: 11,28
